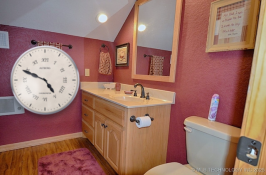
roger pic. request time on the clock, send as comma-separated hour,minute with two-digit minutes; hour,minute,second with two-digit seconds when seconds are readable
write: 4,49
